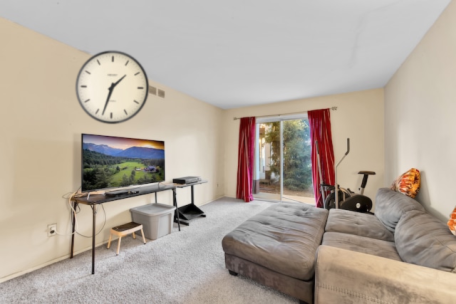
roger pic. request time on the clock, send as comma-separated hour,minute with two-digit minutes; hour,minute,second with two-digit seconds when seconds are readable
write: 1,33
